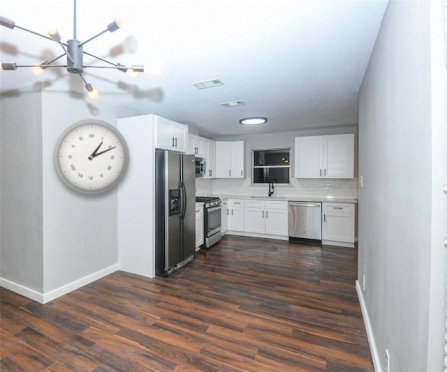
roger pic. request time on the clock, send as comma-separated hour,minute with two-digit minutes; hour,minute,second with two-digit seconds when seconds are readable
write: 1,11
